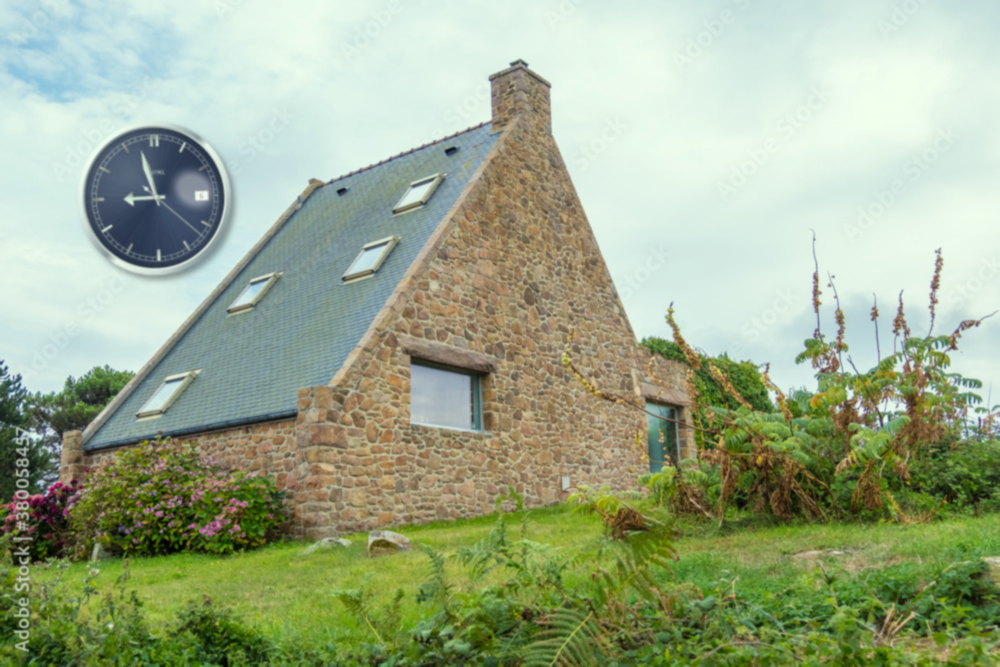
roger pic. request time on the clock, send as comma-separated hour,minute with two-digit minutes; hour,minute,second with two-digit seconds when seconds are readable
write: 8,57,22
